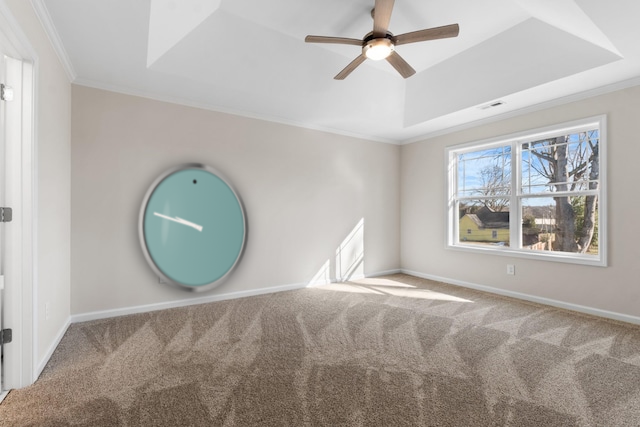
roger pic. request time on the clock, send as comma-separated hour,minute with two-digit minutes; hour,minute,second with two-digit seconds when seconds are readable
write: 9,48
